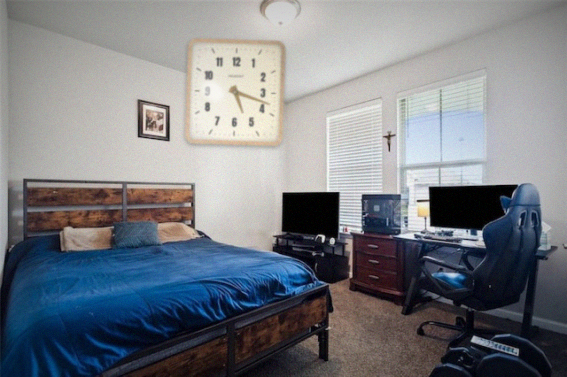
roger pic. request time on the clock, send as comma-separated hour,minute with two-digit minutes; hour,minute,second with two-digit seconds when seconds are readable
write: 5,18
